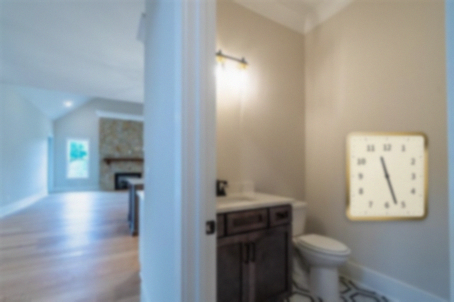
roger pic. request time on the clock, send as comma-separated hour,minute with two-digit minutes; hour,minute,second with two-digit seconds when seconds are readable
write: 11,27
